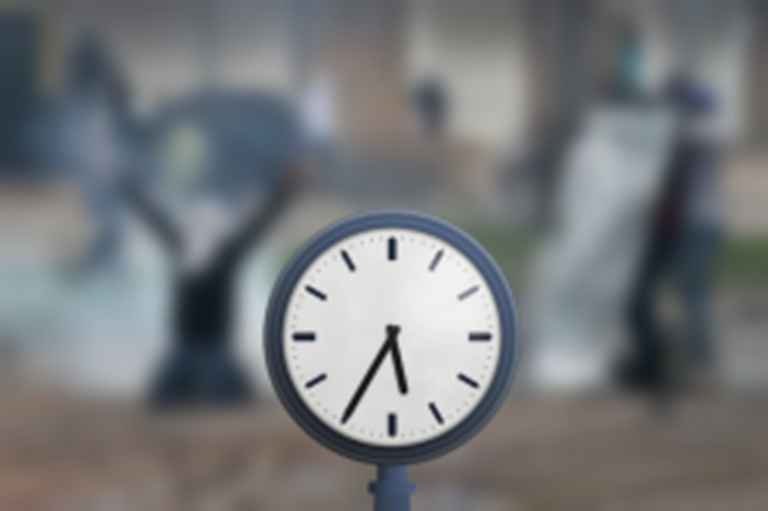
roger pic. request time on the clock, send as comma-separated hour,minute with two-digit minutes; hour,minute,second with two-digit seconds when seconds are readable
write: 5,35
